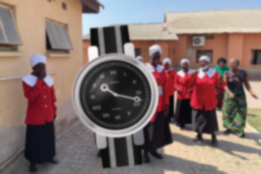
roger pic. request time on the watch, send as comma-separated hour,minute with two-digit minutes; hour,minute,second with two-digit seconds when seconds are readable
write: 10,18
